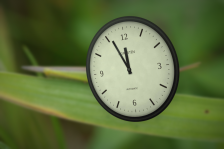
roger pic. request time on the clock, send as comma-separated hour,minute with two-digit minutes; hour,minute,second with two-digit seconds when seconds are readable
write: 11,56
